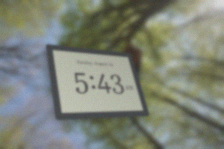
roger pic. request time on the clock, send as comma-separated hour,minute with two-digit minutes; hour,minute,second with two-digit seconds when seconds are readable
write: 5,43
